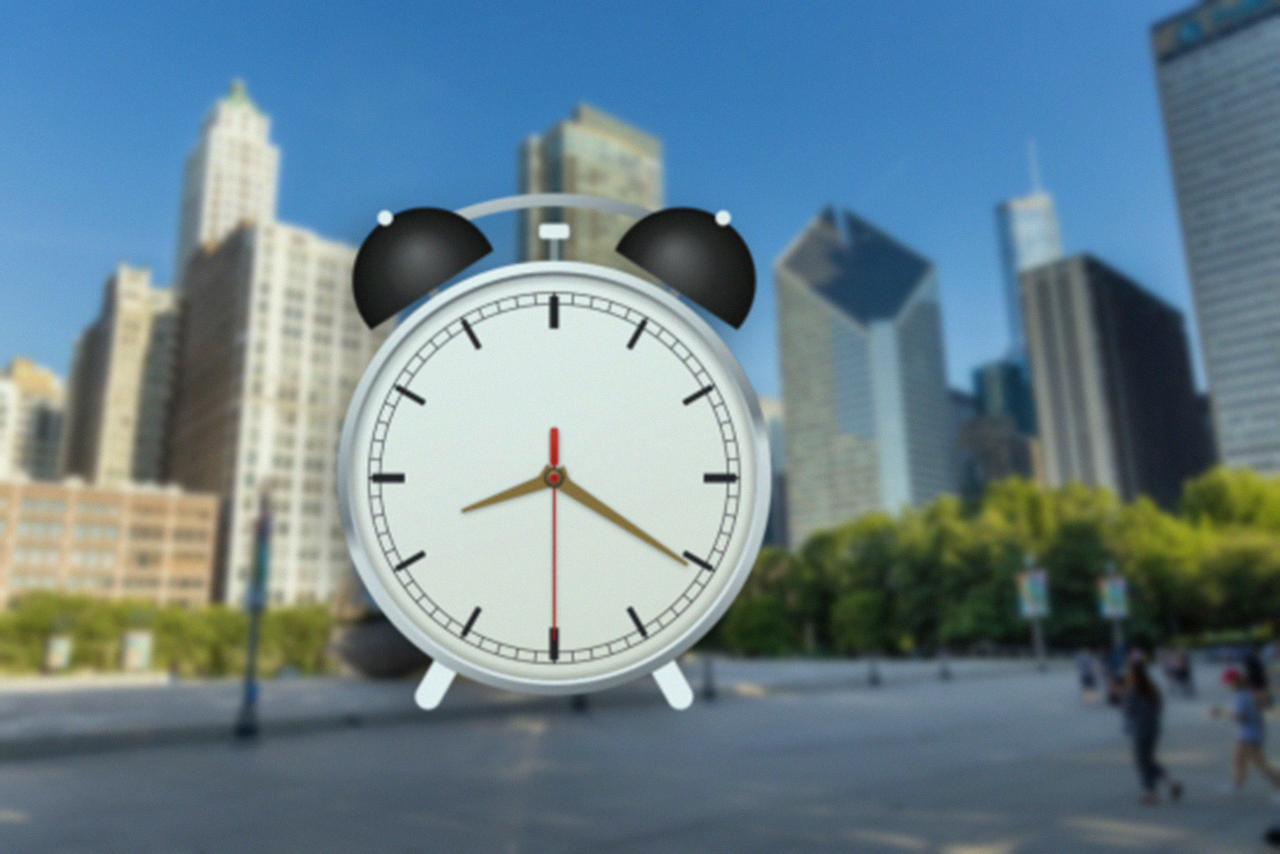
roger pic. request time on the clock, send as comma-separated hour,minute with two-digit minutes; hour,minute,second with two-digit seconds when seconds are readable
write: 8,20,30
